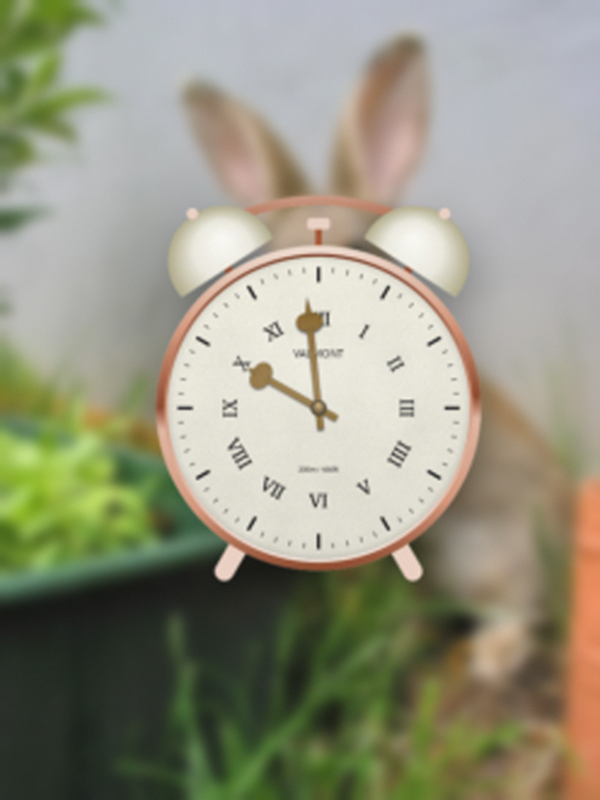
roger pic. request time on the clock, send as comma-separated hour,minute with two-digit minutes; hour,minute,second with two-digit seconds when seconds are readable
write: 9,59
